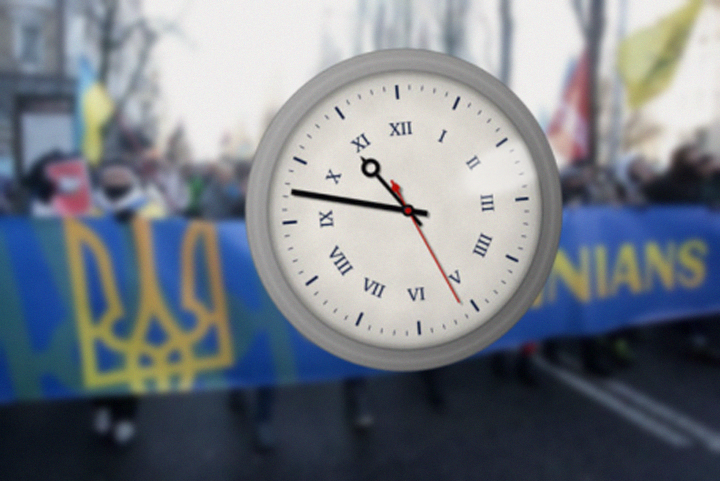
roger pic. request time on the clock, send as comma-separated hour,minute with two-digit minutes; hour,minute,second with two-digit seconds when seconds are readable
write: 10,47,26
